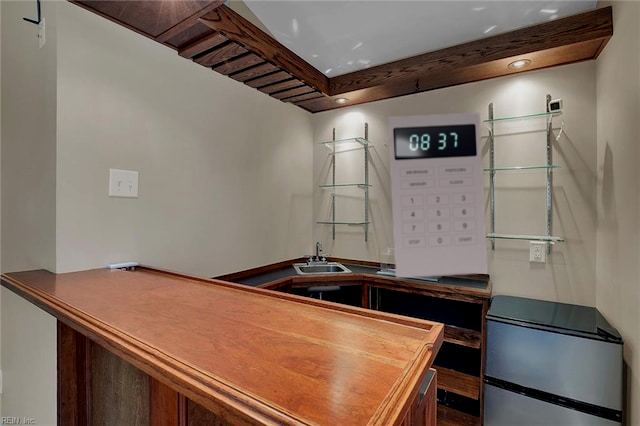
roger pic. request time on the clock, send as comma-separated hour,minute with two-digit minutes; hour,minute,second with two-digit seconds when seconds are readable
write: 8,37
